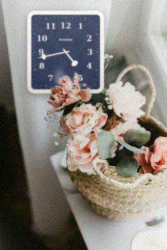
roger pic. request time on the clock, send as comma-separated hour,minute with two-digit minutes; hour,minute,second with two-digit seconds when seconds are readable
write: 4,43
